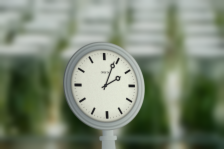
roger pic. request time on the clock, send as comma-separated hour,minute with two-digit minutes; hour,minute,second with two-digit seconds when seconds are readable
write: 2,04
